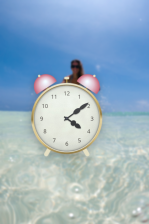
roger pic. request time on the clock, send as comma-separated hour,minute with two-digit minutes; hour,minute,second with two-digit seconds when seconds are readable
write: 4,09
